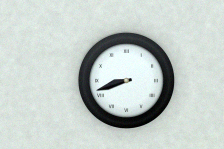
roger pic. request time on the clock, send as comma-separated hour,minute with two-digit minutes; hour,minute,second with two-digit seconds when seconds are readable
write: 8,42
